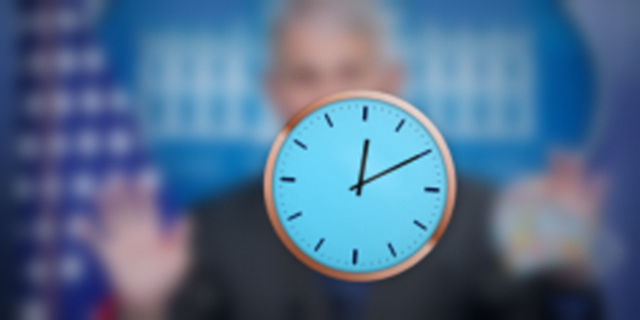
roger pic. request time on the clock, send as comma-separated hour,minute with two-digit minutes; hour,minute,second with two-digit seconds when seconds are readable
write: 12,10
